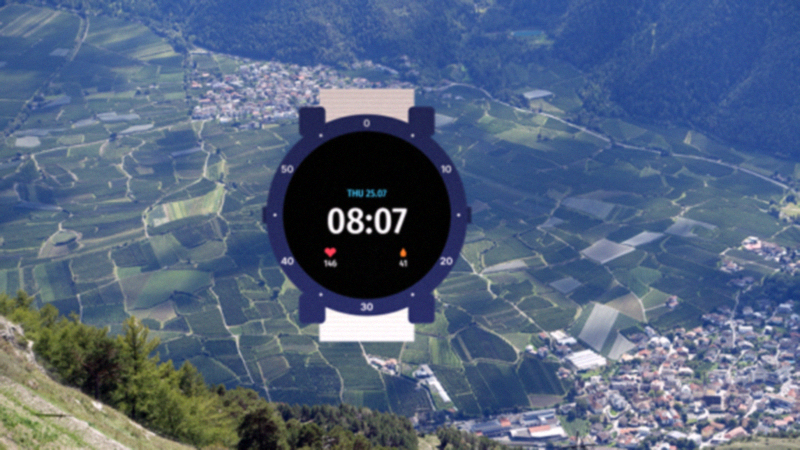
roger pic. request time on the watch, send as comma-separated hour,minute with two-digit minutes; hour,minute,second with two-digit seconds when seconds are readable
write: 8,07
